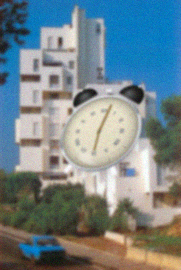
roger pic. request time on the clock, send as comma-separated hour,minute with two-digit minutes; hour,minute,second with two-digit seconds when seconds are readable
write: 6,02
